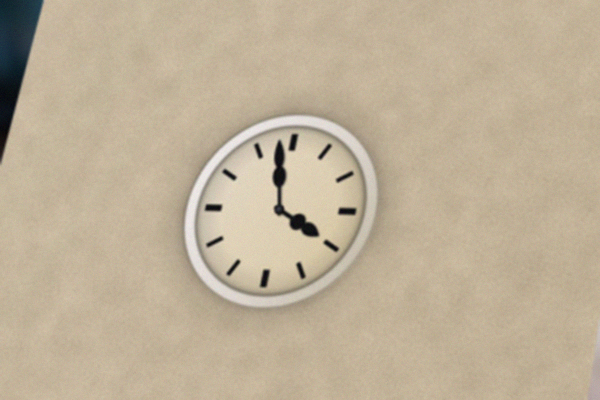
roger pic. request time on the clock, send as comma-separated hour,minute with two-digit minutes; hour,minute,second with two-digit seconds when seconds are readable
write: 3,58
